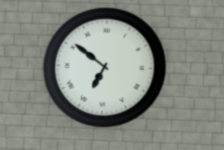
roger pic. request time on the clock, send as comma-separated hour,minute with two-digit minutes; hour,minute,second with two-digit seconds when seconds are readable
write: 6,51
